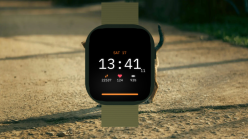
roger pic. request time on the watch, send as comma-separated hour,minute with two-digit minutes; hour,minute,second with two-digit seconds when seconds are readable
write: 13,41
